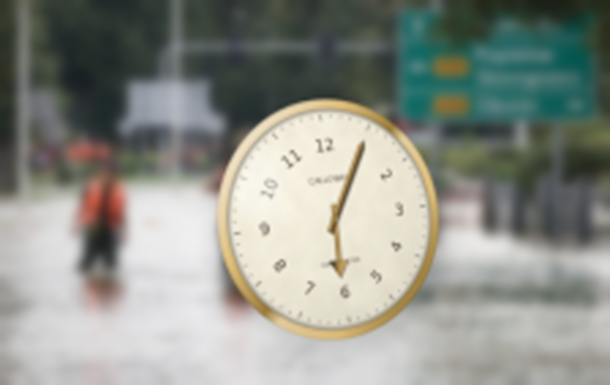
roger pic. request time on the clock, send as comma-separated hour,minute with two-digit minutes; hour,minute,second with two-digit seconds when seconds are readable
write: 6,05
